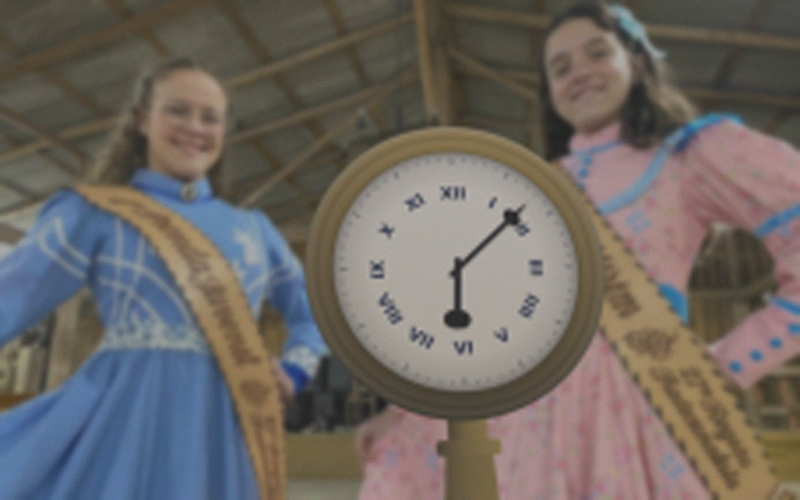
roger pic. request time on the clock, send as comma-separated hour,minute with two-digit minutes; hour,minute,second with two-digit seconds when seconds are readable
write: 6,08
